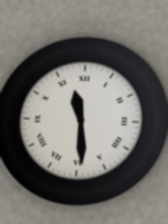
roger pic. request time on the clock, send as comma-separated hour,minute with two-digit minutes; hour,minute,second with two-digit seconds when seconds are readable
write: 11,29
